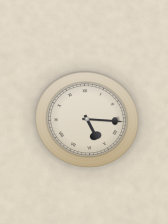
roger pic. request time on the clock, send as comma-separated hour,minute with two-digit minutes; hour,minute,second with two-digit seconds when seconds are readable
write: 5,16
